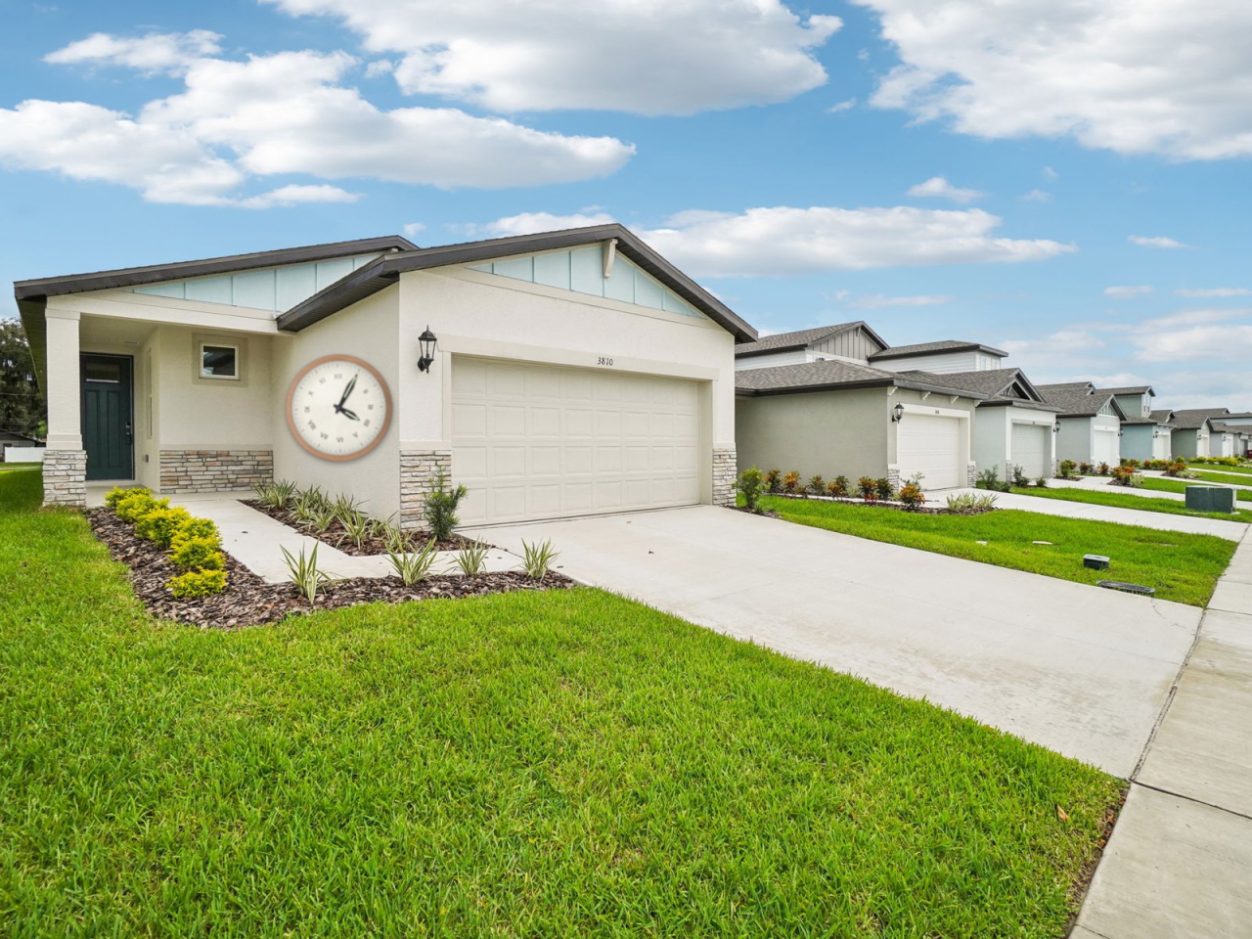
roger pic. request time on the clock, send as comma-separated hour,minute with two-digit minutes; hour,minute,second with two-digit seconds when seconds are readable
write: 4,05
